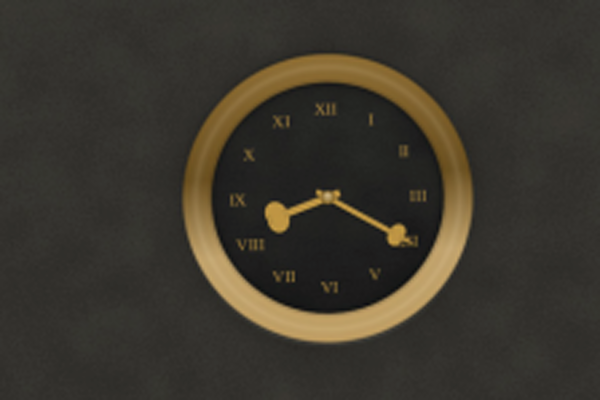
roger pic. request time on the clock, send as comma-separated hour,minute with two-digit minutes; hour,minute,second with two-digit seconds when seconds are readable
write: 8,20
